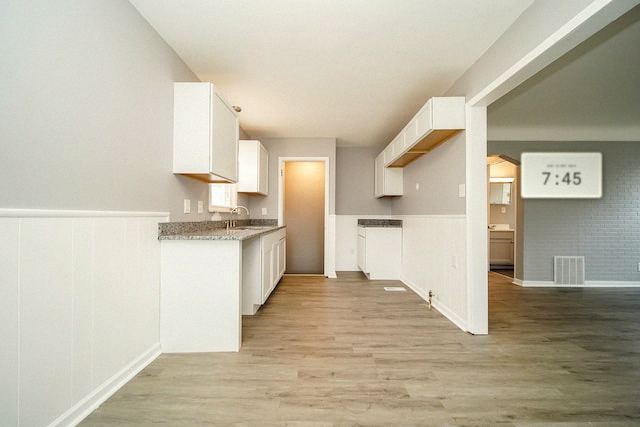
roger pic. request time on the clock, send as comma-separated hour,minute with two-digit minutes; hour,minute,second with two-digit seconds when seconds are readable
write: 7,45
